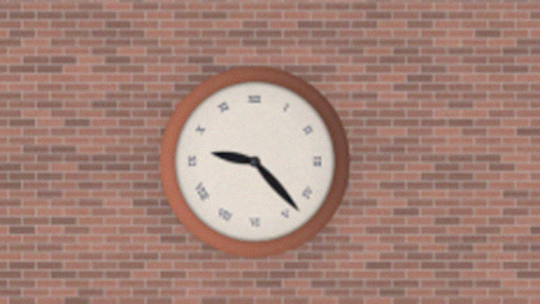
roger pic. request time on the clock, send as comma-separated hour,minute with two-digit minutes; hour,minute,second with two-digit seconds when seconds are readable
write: 9,23
